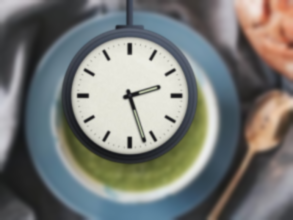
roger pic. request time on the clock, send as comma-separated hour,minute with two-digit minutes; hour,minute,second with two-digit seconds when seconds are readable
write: 2,27
